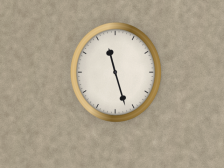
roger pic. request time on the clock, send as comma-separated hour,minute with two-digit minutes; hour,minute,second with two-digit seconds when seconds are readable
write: 11,27
